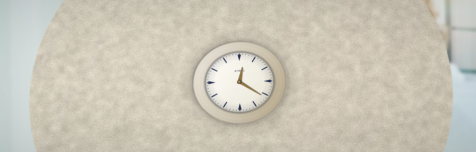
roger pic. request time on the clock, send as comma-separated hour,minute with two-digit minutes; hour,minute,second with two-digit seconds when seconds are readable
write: 12,21
